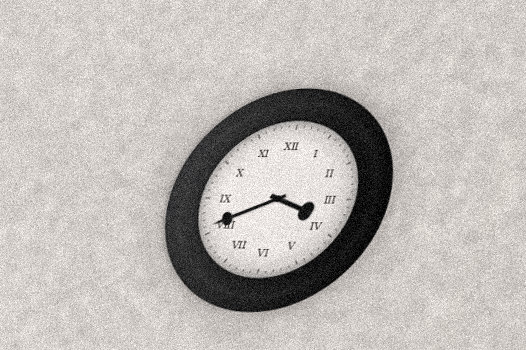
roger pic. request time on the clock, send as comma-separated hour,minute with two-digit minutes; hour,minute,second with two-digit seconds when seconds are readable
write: 3,41
